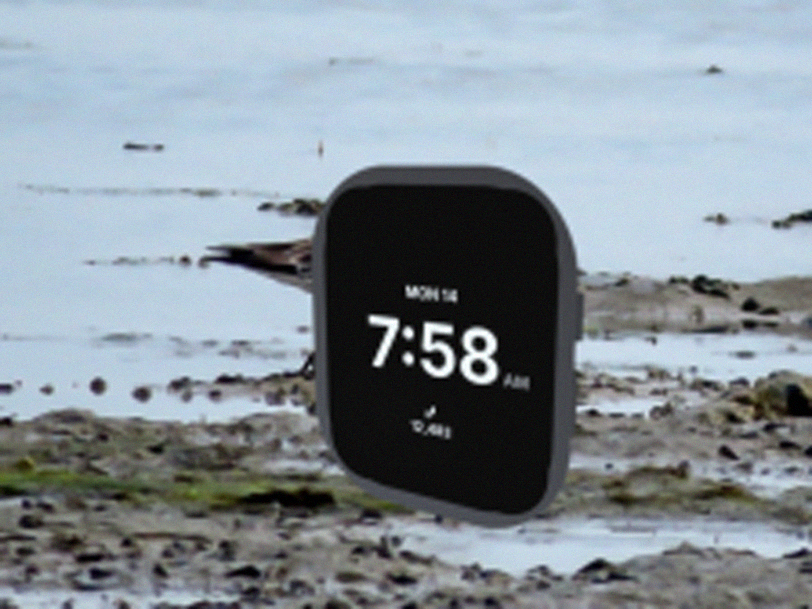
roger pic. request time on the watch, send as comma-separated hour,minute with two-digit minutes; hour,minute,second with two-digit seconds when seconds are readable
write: 7,58
